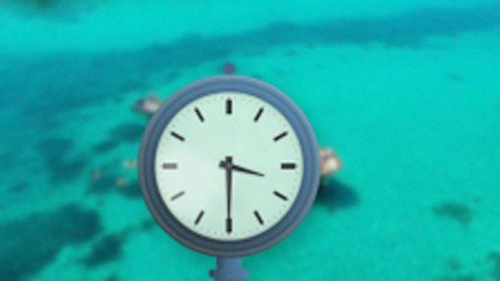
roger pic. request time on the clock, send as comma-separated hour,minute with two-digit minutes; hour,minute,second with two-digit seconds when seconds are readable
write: 3,30
